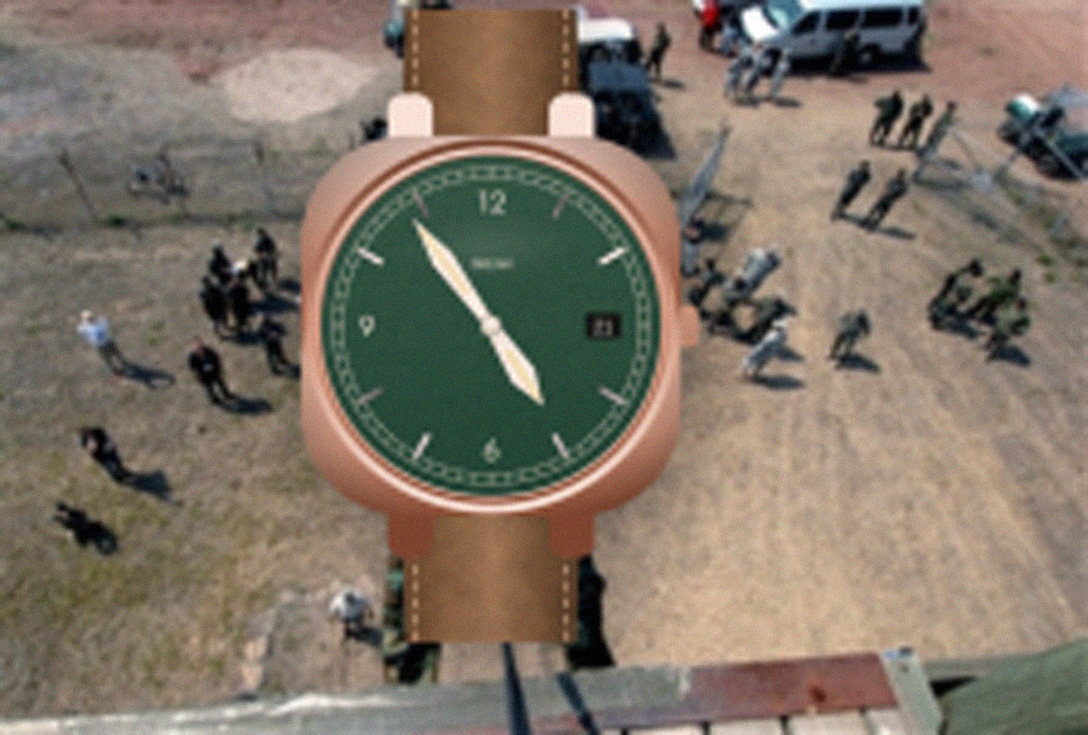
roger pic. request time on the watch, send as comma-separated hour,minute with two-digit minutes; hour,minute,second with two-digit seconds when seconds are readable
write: 4,54
